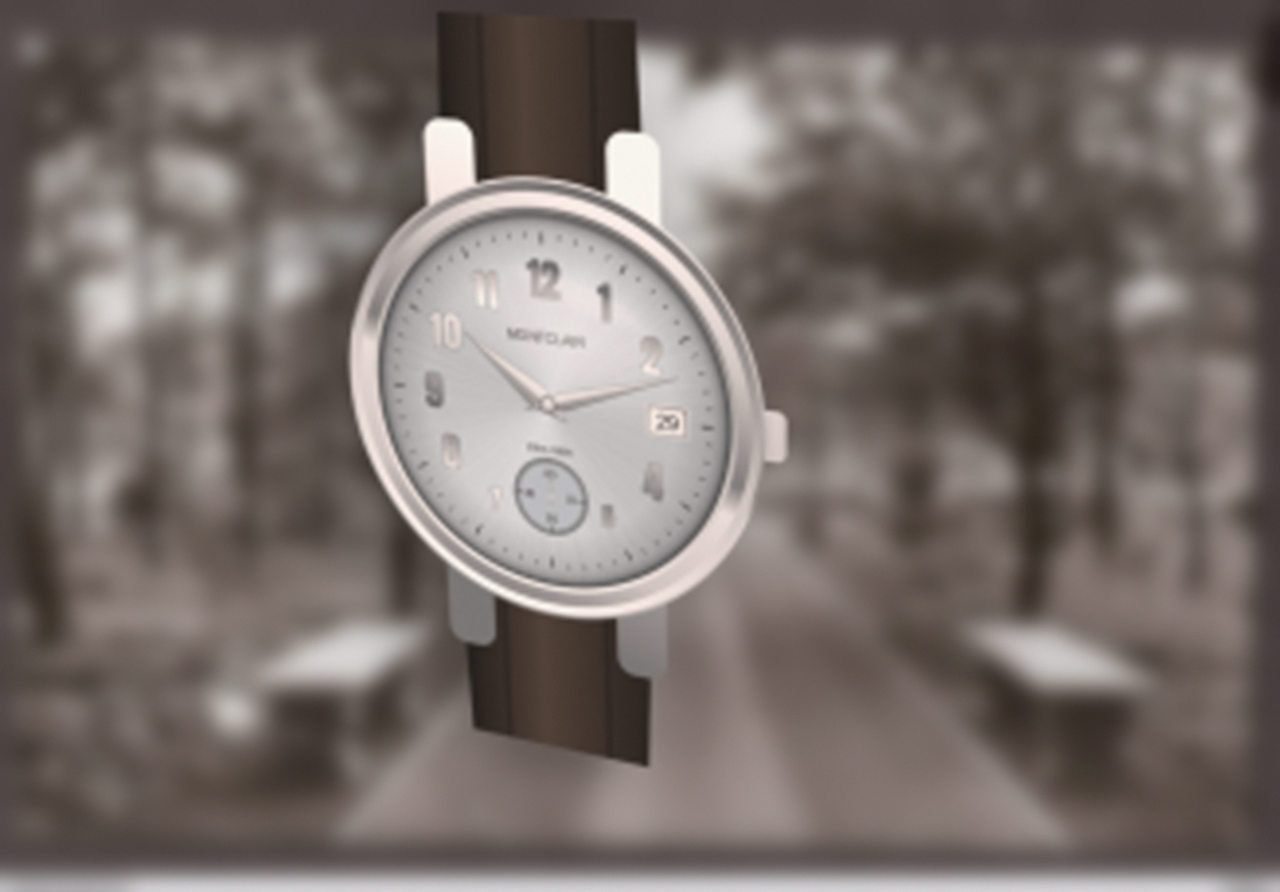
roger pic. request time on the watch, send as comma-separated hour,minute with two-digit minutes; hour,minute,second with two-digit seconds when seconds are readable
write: 10,12
